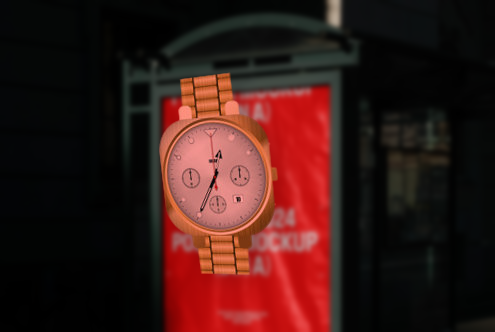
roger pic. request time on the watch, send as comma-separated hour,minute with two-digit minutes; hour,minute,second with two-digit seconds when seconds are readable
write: 12,35
